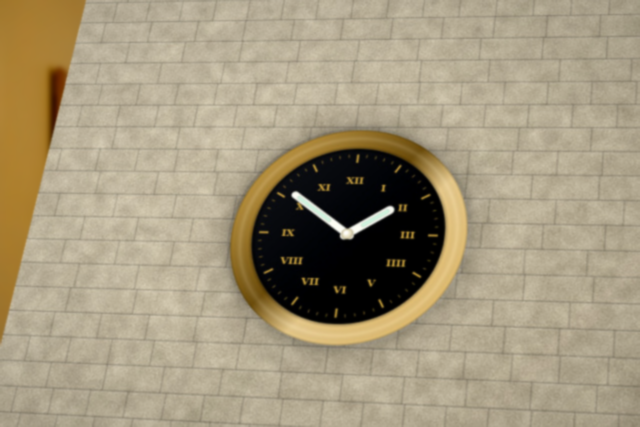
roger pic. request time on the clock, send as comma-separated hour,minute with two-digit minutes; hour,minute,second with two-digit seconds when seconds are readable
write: 1,51
